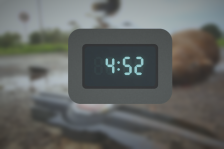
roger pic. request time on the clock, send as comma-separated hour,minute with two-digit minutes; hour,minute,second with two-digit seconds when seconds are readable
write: 4,52
